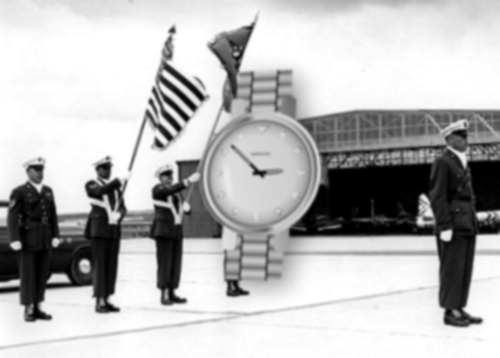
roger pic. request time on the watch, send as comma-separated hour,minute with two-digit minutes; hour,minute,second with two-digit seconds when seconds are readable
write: 2,52
